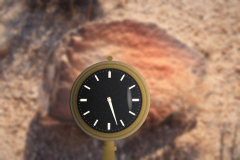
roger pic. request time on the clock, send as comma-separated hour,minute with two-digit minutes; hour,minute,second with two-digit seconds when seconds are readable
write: 5,27
